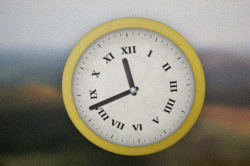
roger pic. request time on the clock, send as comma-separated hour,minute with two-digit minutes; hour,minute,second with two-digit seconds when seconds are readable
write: 11,42
